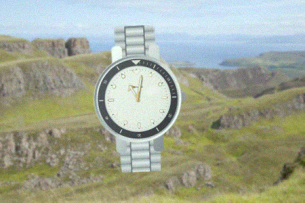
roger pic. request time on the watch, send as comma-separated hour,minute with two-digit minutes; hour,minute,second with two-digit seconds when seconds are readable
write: 11,02
